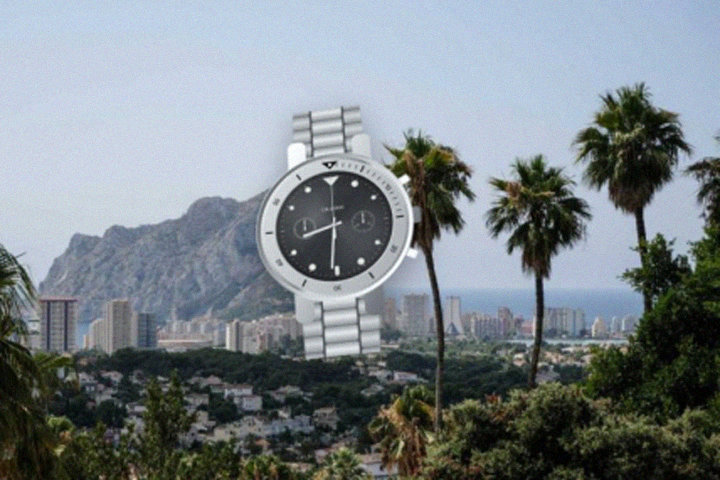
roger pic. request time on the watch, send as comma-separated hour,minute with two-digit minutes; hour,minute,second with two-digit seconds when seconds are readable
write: 8,31
